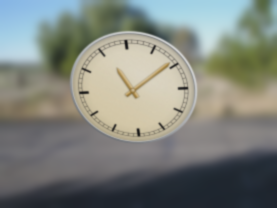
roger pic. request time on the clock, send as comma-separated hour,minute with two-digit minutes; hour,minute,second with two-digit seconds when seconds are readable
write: 11,09
